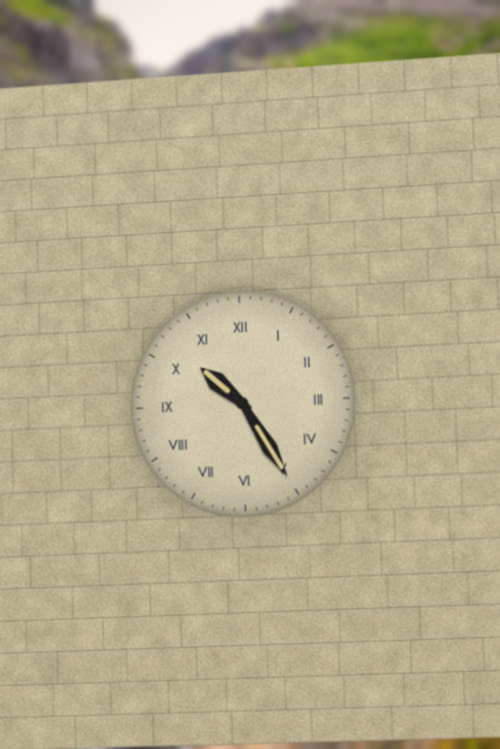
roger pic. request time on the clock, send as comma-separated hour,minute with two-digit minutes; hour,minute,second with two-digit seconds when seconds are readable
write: 10,25
